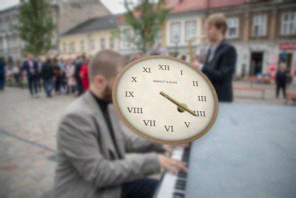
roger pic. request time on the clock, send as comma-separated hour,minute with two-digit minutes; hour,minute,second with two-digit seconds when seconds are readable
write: 4,21
